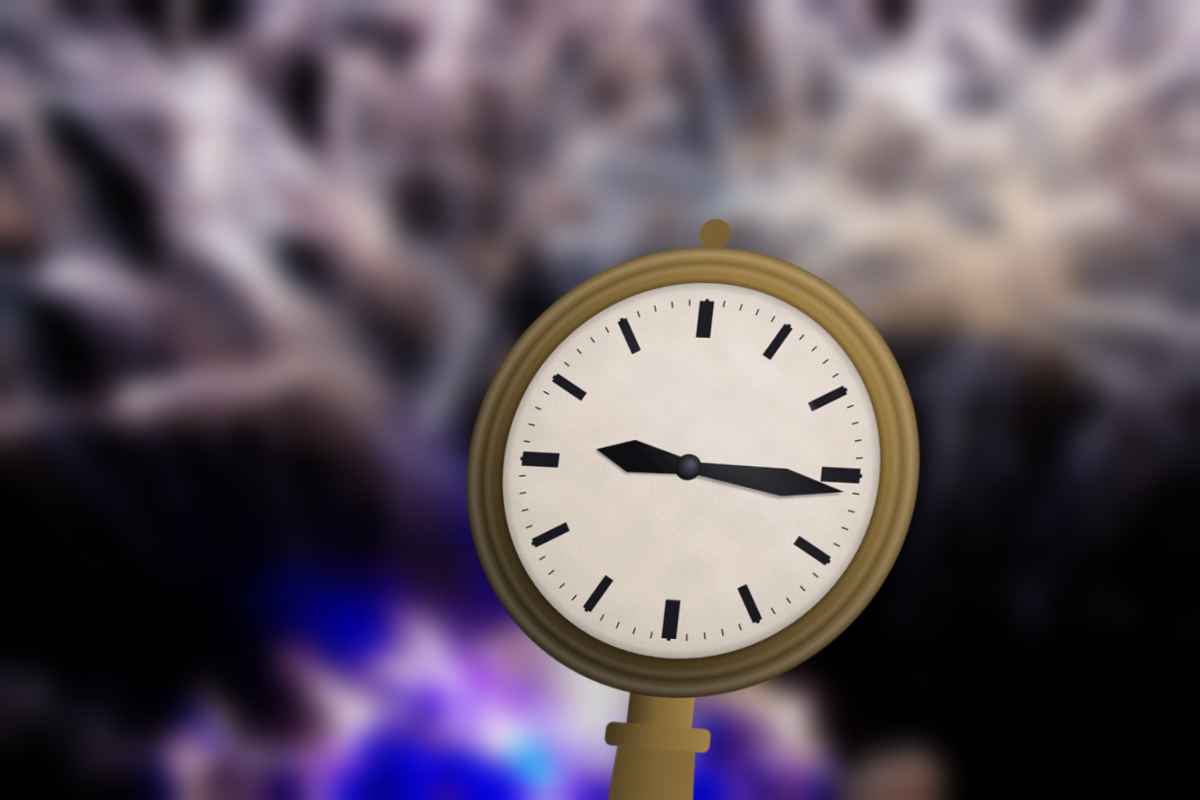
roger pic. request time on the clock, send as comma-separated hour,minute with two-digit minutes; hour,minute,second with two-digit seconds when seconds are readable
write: 9,16
